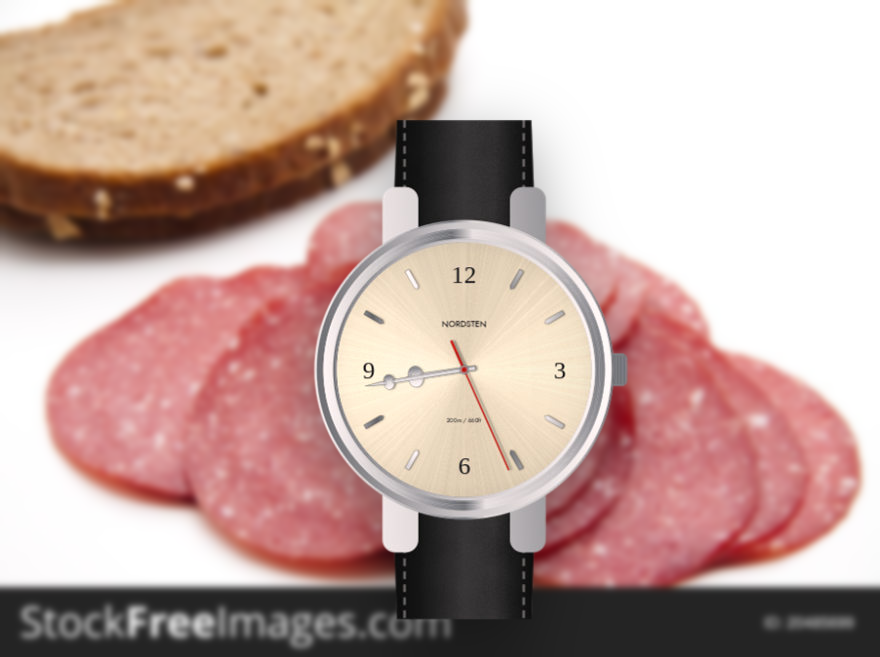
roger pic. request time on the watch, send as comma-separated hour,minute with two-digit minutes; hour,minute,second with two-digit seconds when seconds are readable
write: 8,43,26
